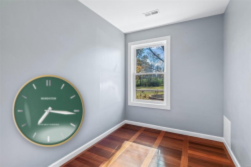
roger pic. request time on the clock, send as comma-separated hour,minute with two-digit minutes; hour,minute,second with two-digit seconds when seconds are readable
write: 7,16
